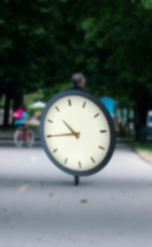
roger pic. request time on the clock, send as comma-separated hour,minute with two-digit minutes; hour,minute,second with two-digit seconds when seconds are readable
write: 10,45
